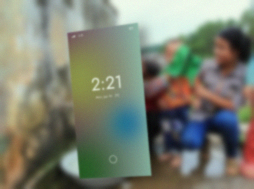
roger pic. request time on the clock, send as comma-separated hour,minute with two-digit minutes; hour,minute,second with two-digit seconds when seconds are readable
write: 2,21
